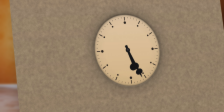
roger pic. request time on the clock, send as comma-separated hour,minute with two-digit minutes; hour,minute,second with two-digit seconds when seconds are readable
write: 5,26
